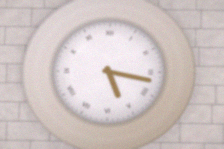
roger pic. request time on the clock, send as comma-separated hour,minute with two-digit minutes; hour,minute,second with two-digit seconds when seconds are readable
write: 5,17
